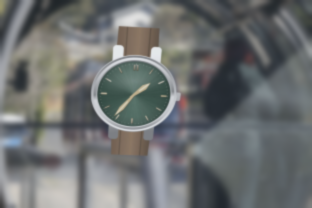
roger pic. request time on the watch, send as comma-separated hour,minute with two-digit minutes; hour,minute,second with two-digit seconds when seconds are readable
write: 1,36
